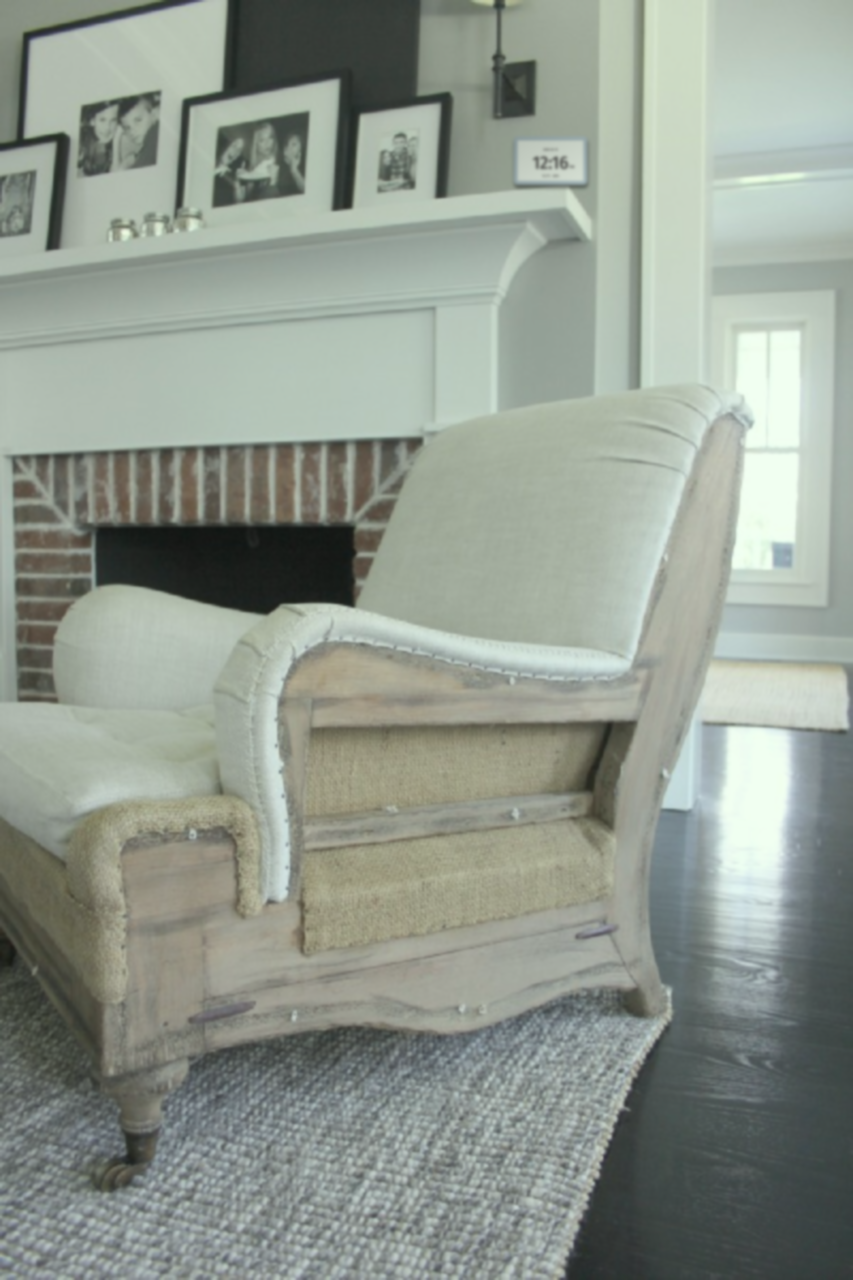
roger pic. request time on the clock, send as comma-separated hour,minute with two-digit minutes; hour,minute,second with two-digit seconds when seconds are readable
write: 12,16
